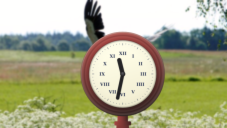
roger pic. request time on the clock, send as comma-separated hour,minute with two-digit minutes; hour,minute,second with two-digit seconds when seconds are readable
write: 11,32
